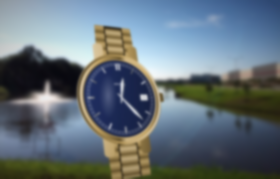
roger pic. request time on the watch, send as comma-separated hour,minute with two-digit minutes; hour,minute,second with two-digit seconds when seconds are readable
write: 12,23
